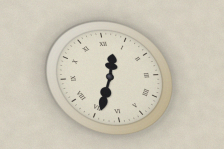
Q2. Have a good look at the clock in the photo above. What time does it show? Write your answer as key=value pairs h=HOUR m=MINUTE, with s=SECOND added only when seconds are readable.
h=12 m=34
